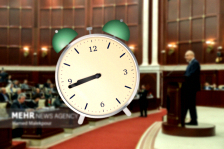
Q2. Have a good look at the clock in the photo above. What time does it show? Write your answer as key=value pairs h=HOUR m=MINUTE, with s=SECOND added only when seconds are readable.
h=8 m=43
